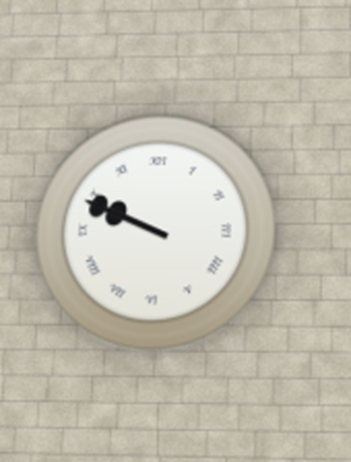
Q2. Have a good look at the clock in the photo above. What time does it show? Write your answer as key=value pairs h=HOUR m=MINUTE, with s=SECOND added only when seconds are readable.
h=9 m=49
